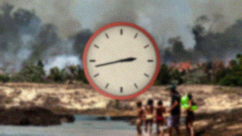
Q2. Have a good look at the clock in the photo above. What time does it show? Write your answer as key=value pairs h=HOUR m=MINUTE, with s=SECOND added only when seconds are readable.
h=2 m=43
